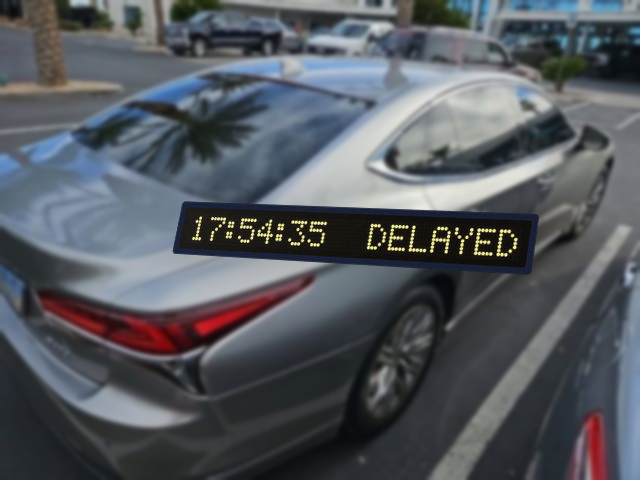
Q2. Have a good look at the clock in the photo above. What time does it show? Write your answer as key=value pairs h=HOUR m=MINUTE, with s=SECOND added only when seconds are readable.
h=17 m=54 s=35
